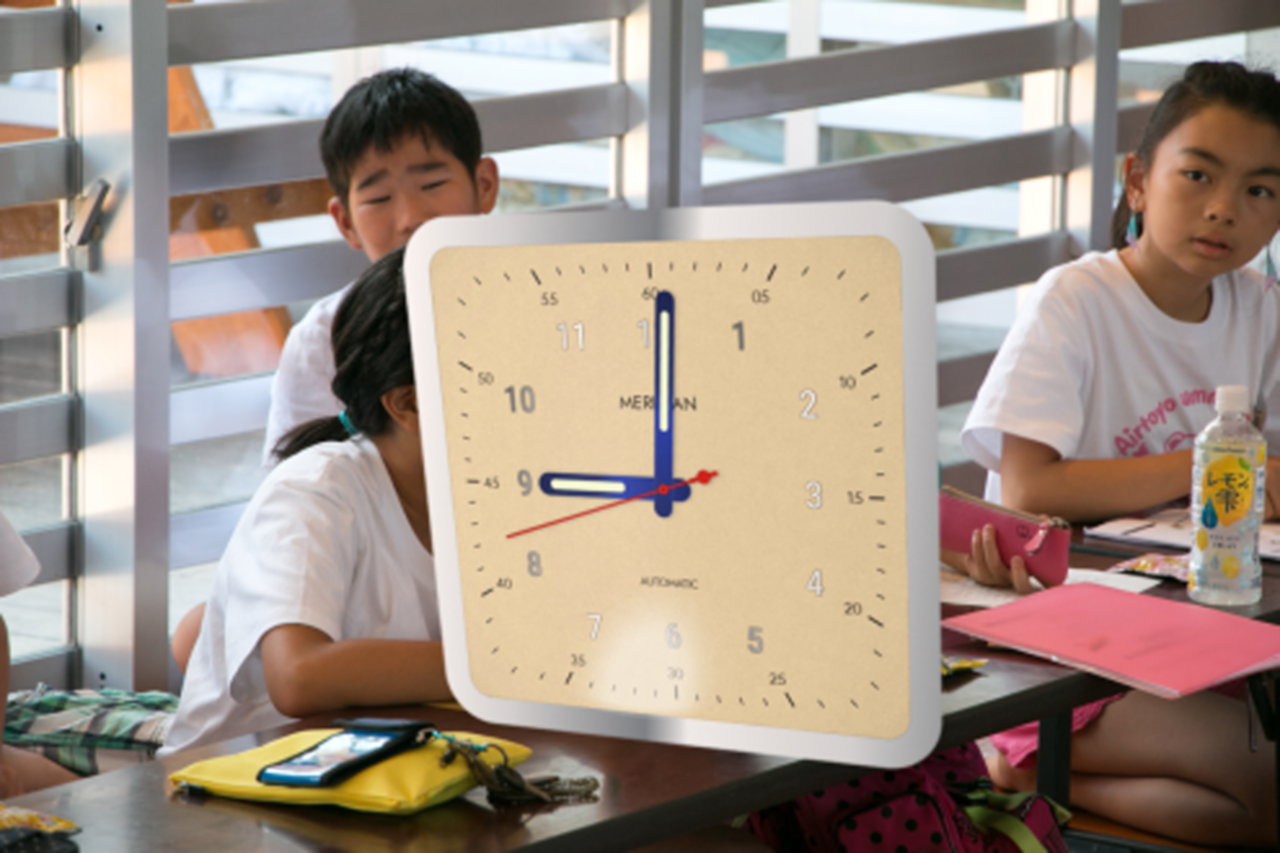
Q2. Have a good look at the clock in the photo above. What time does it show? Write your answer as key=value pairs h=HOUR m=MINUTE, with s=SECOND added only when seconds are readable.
h=9 m=0 s=42
